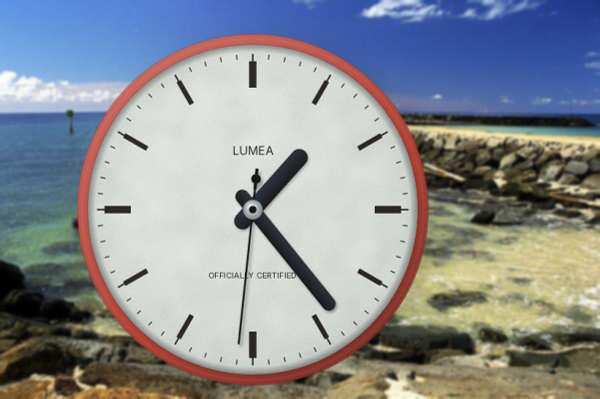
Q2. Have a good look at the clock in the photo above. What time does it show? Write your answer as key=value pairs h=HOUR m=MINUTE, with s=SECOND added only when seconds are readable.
h=1 m=23 s=31
